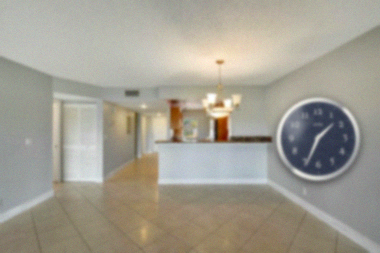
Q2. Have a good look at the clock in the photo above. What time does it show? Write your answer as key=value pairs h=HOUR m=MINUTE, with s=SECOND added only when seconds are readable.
h=1 m=34
